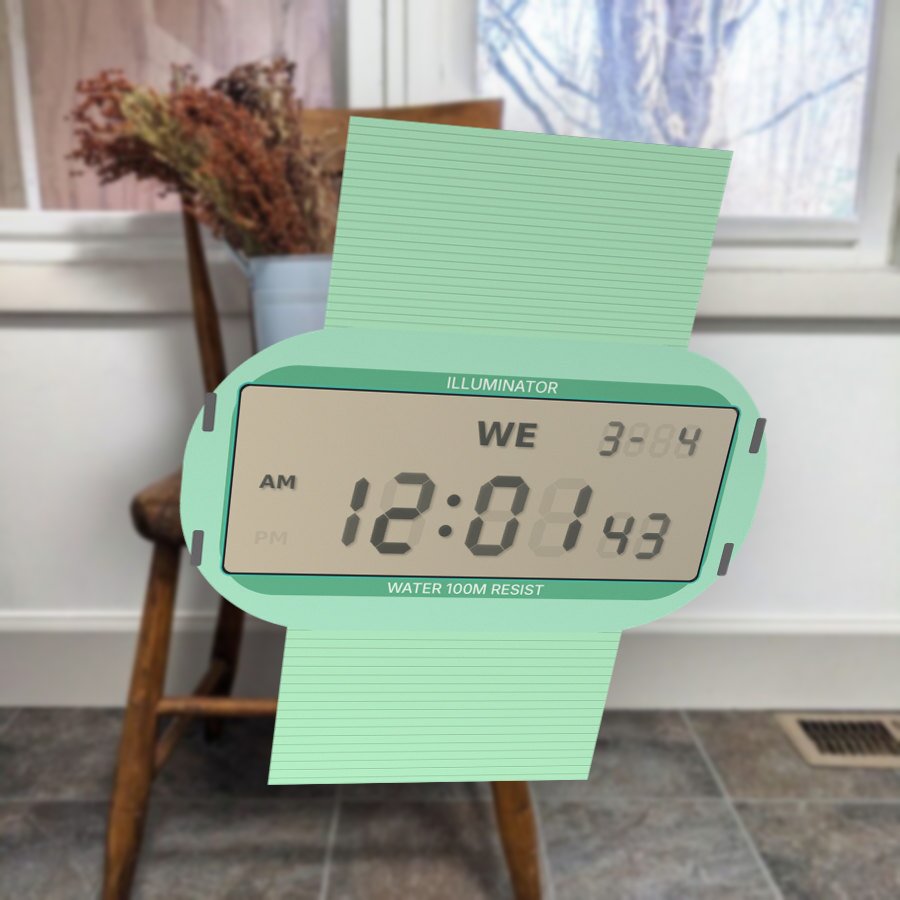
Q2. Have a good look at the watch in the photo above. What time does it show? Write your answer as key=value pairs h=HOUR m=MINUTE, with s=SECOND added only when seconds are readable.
h=12 m=1 s=43
